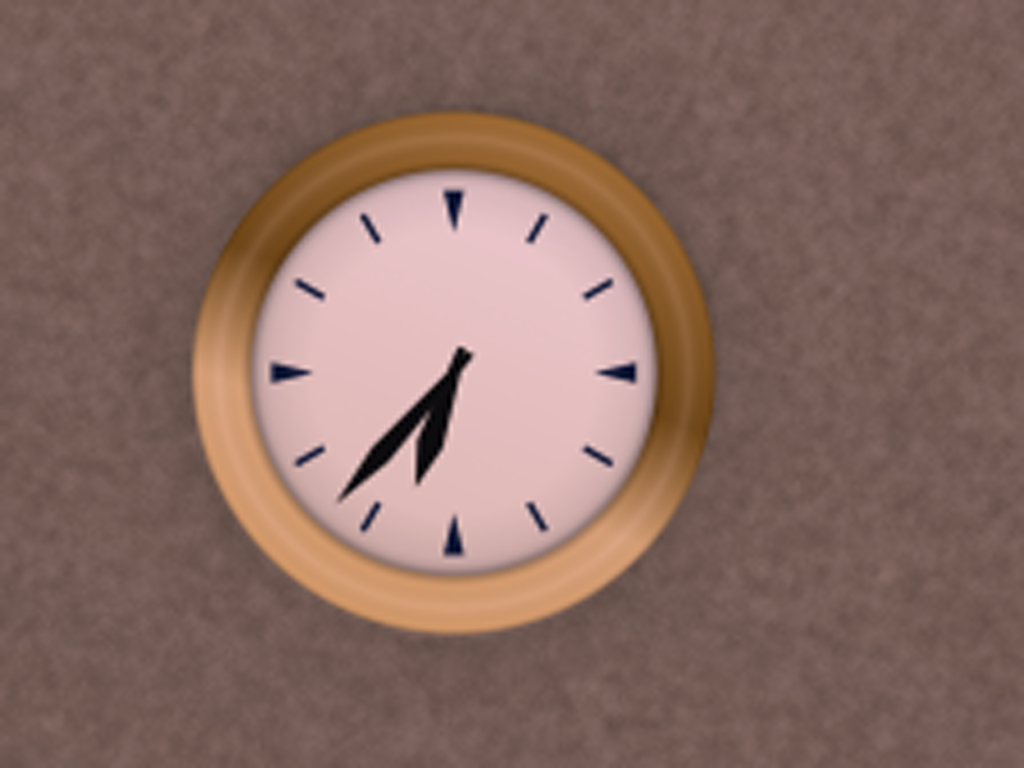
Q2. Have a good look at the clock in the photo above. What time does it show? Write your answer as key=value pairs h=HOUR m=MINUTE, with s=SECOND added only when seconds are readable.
h=6 m=37
